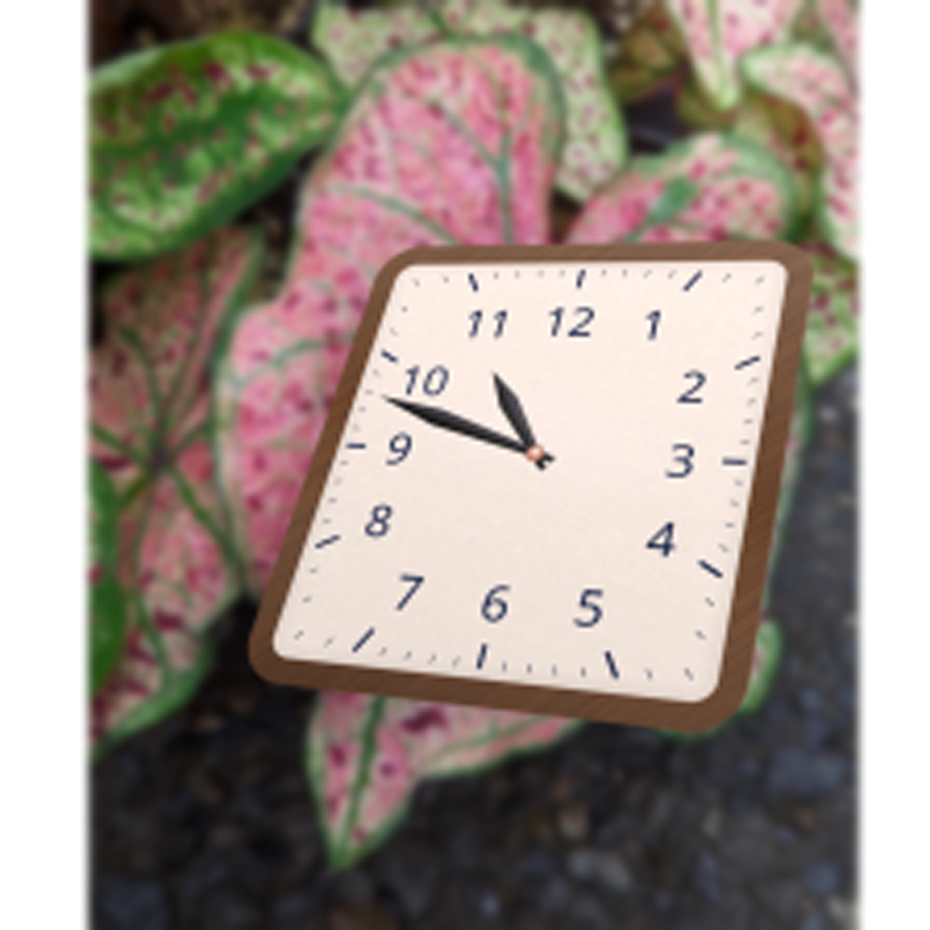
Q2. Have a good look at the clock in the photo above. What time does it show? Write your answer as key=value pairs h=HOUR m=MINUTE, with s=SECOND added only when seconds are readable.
h=10 m=48
